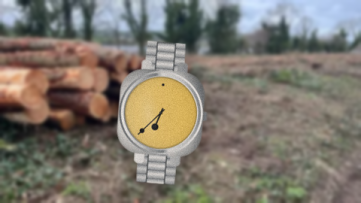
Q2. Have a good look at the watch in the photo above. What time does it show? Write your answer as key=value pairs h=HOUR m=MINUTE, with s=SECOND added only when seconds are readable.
h=6 m=37
